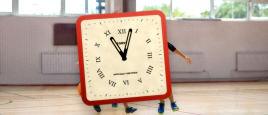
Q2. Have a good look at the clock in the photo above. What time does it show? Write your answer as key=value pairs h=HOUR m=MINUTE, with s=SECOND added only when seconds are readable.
h=11 m=3
